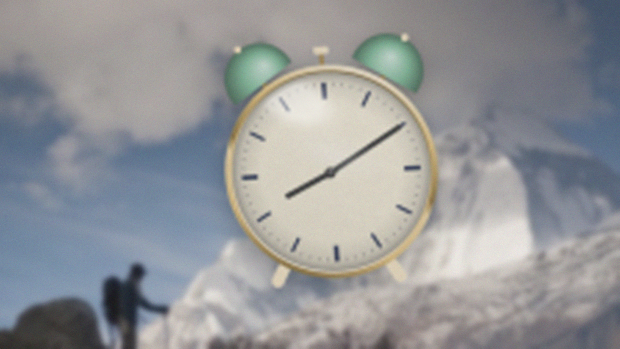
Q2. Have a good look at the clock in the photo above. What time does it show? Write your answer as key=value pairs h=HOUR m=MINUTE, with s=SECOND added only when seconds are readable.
h=8 m=10
